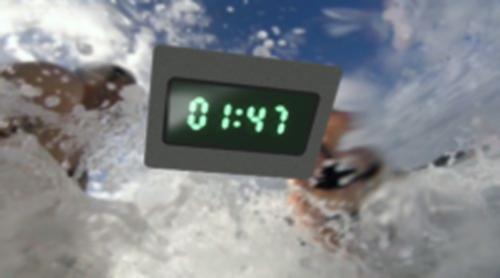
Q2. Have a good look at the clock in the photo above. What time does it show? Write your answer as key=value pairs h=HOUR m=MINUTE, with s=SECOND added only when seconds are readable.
h=1 m=47
